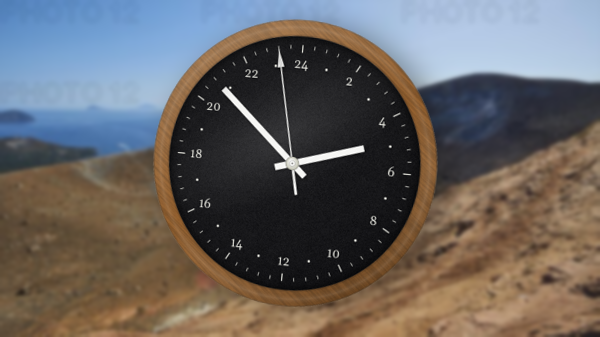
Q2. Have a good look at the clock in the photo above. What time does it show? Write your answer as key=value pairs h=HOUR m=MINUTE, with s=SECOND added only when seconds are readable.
h=4 m=51 s=58
